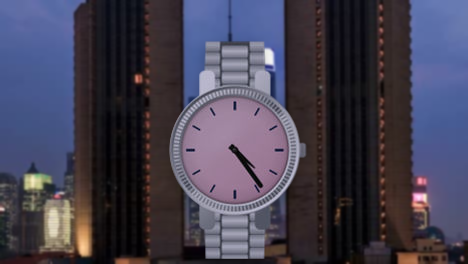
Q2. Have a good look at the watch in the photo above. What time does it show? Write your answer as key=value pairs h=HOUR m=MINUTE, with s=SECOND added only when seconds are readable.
h=4 m=24
